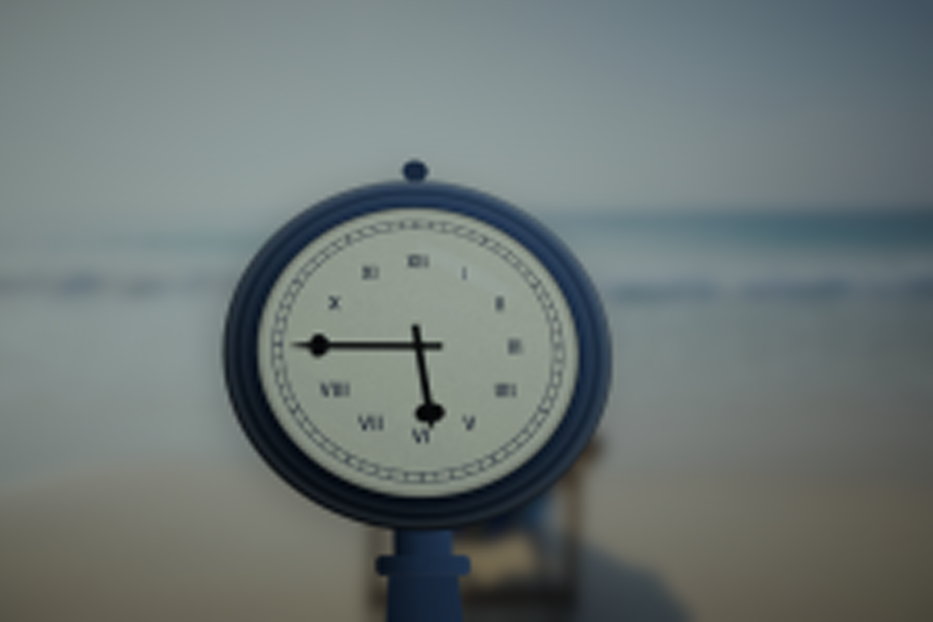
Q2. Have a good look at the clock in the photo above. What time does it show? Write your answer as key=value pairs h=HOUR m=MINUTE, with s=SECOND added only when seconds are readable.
h=5 m=45
